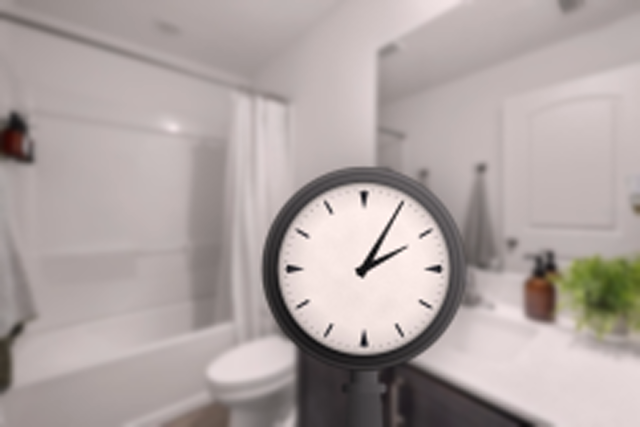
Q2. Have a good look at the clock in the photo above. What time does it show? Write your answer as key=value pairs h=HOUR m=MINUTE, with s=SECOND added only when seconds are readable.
h=2 m=5
